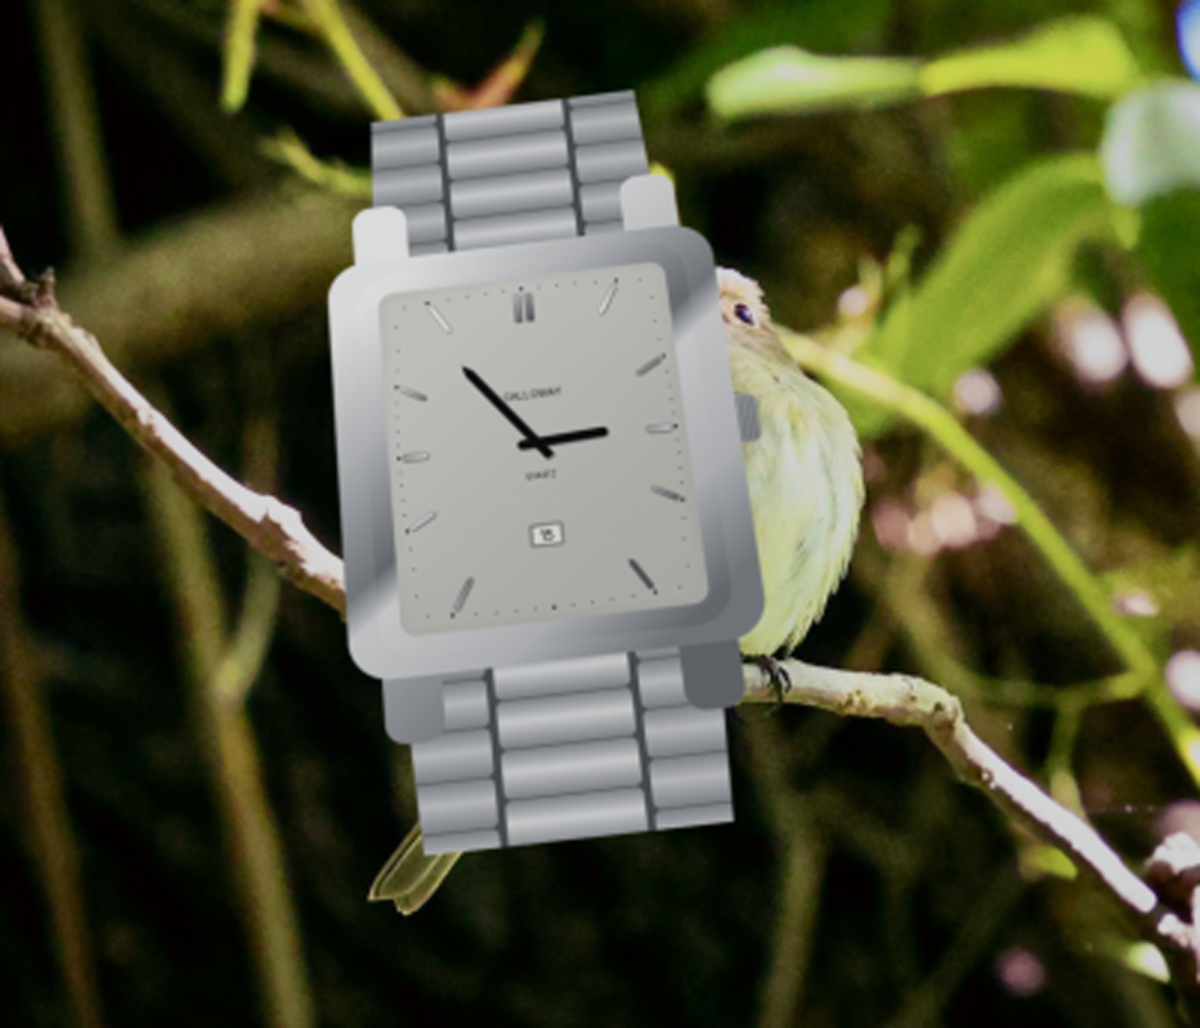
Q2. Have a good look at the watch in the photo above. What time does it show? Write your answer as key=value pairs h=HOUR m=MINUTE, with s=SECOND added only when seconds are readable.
h=2 m=54
